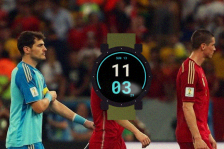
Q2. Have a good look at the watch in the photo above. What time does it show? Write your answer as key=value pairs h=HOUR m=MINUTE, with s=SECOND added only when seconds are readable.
h=11 m=3
